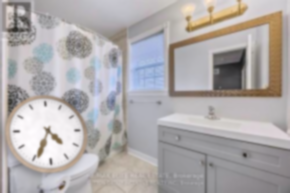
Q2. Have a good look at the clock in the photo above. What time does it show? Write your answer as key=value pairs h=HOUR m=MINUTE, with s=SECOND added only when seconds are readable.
h=4 m=34
